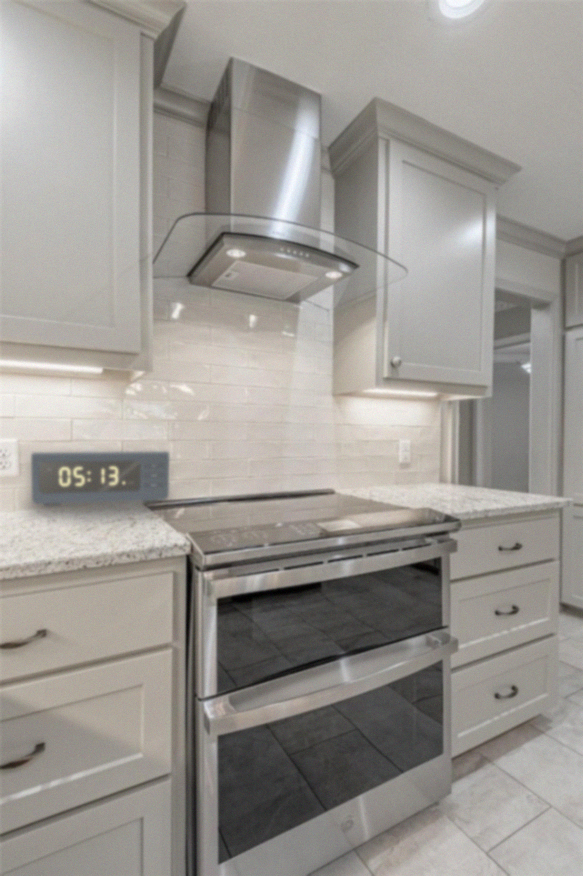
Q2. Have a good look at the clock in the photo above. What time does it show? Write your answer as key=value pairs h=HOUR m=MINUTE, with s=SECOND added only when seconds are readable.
h=5 m=13
